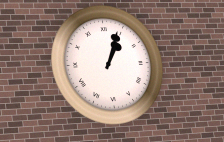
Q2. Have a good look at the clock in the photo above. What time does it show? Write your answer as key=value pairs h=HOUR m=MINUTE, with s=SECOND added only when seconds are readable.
h=1 m=4
